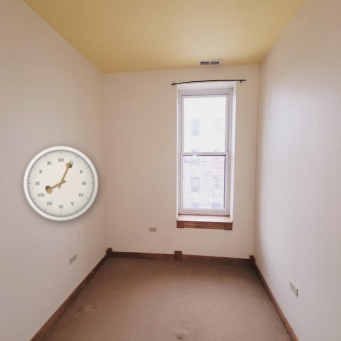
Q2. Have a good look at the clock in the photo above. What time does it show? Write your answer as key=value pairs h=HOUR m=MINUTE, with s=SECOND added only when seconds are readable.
h=8 m=4
